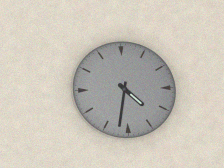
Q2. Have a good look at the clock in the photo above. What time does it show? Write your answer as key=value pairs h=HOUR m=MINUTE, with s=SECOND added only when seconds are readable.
h=4 m=32
